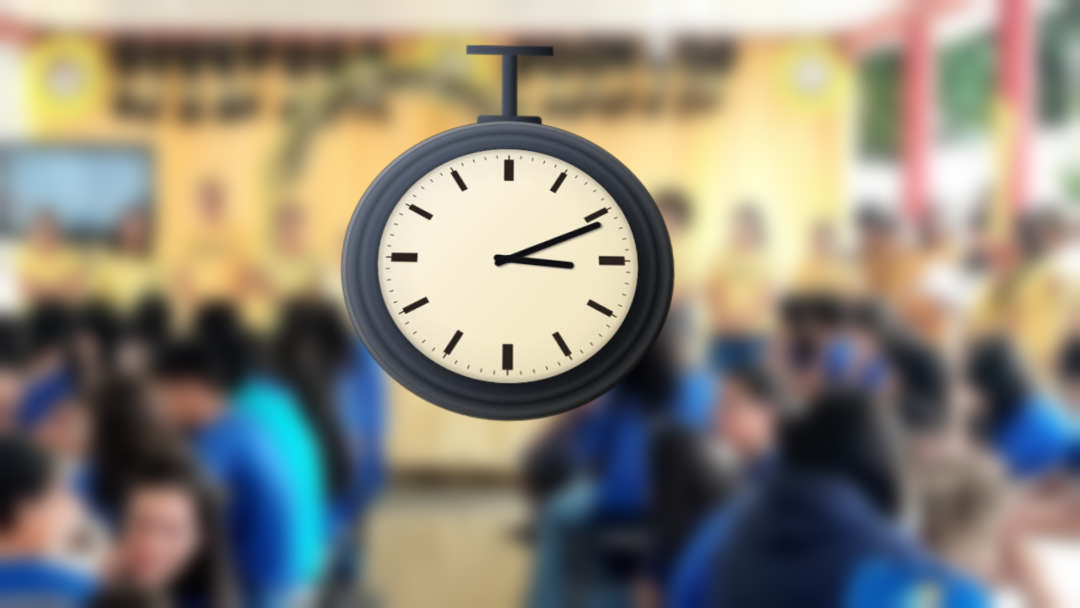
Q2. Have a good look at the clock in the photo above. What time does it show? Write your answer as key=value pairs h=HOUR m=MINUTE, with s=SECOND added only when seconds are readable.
h=3 m=11
